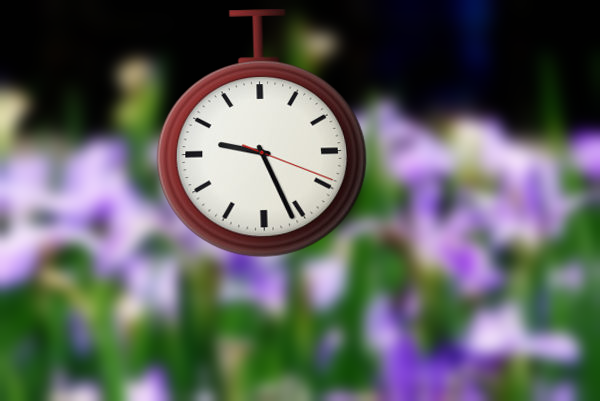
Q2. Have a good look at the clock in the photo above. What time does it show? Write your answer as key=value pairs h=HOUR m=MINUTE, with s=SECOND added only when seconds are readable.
h=9 m=26 s=19
